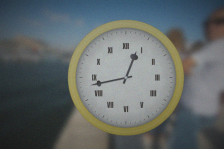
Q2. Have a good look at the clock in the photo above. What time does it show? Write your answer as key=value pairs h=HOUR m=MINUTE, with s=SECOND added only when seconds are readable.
h=12 m=43
